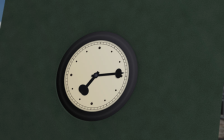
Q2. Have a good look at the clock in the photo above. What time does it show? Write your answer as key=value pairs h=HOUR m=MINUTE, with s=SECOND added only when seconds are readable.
h=7 m=14
